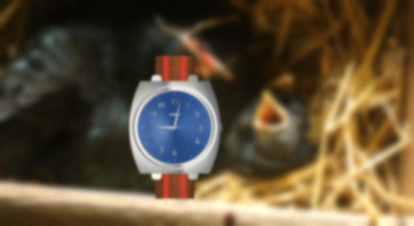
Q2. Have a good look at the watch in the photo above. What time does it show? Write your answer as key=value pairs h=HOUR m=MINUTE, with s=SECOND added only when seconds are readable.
h=9 m=2
